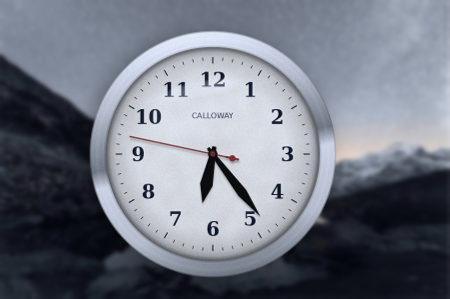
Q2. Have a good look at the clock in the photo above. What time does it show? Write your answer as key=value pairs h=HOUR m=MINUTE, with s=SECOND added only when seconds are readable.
h=6 m=23 s=47
